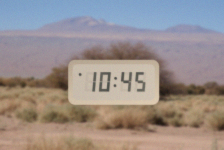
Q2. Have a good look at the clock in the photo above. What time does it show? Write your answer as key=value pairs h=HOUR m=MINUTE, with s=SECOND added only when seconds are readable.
h=10 m=45
